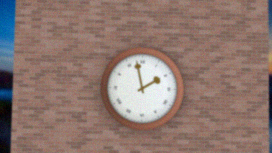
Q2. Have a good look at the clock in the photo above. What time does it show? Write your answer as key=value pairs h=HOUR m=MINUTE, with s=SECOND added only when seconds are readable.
h=1 m=58
